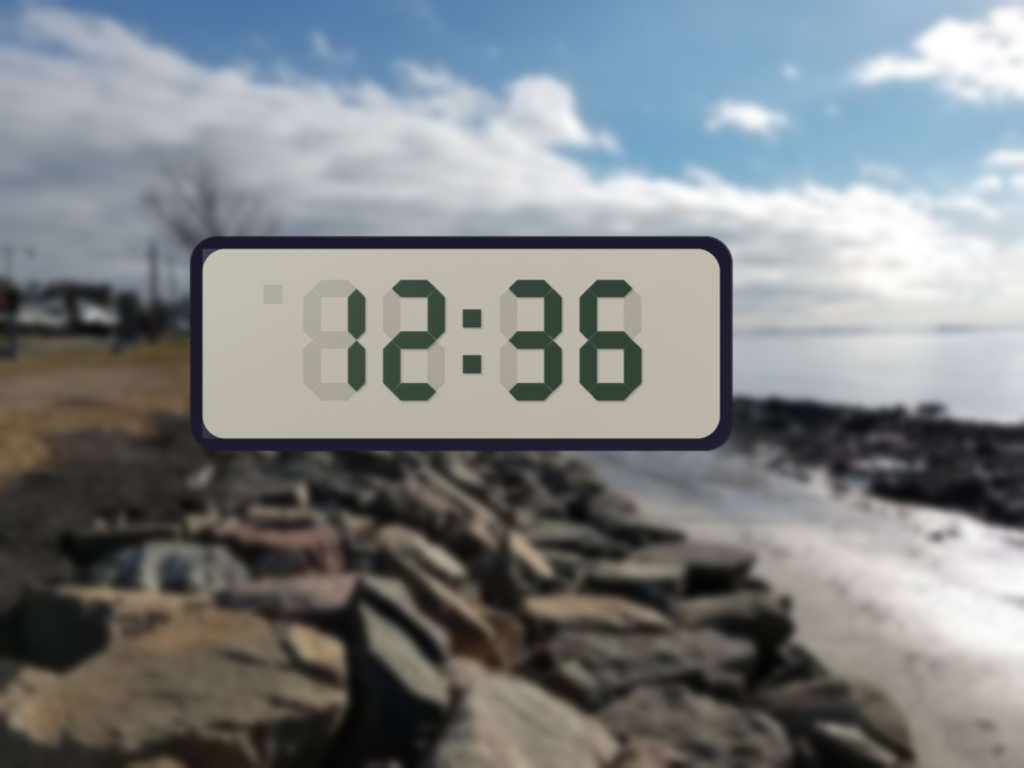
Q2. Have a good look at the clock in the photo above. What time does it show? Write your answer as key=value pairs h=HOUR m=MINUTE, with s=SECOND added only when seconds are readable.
h=12 m=36
